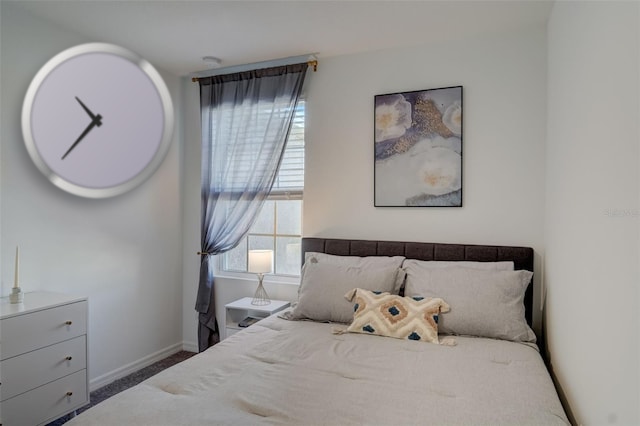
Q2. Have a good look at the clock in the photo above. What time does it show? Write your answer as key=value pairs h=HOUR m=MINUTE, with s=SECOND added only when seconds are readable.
h=10 m=37
